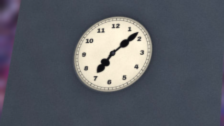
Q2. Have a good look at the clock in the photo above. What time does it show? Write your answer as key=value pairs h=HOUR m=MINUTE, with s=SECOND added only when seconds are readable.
h=7 m=8
